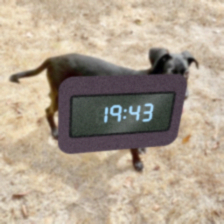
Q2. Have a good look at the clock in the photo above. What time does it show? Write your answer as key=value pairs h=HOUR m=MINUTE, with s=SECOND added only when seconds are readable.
h=19 m=43
